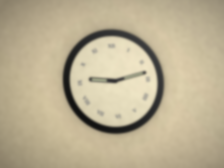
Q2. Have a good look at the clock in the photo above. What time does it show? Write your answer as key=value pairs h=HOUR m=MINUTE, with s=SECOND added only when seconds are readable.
h=9 m=13
